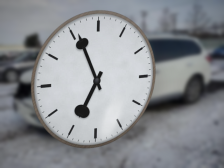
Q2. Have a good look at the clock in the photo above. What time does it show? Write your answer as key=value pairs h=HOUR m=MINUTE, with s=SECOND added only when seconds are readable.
h=6 m=56
